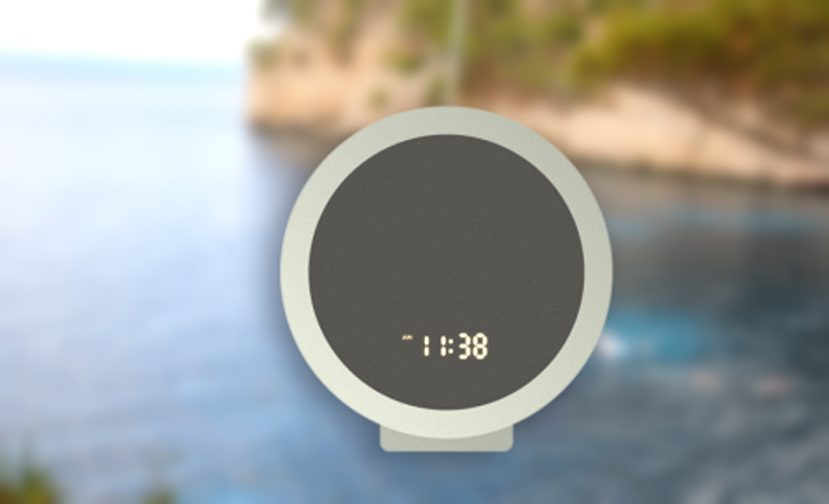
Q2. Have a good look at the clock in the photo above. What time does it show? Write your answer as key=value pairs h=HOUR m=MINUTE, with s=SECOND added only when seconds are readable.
h=11 m=38
